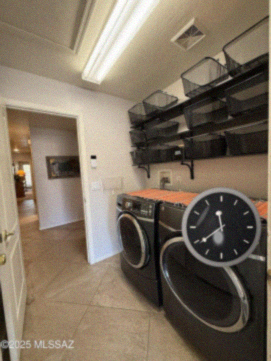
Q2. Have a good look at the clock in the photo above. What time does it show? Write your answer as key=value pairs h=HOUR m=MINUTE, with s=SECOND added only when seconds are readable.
h=11 m=39
